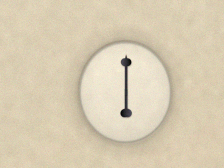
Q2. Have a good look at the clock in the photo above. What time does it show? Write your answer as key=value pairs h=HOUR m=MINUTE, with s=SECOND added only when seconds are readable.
h=6 m=0
